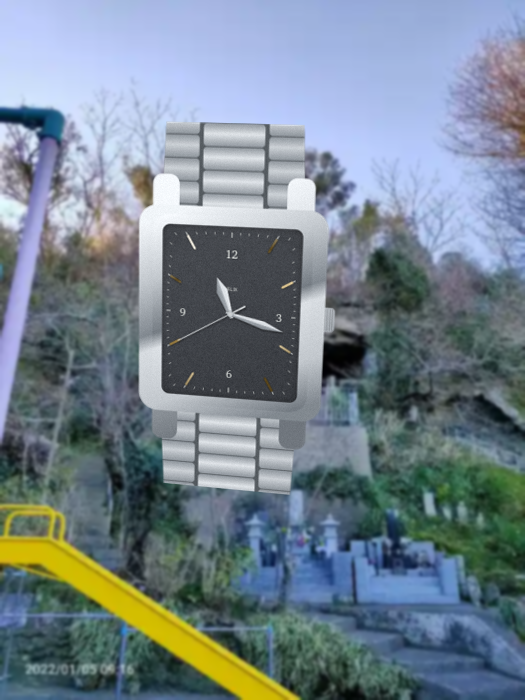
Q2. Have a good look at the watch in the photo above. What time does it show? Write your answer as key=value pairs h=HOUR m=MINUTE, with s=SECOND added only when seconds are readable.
h=11 m=17 s=40
